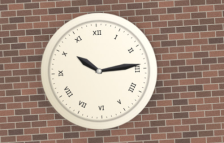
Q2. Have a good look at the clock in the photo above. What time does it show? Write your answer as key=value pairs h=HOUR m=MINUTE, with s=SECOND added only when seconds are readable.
h=10 m=14
